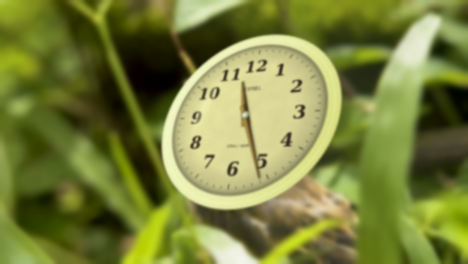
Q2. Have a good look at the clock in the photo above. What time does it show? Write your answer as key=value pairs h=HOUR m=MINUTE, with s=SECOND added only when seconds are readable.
h=11 m=26
